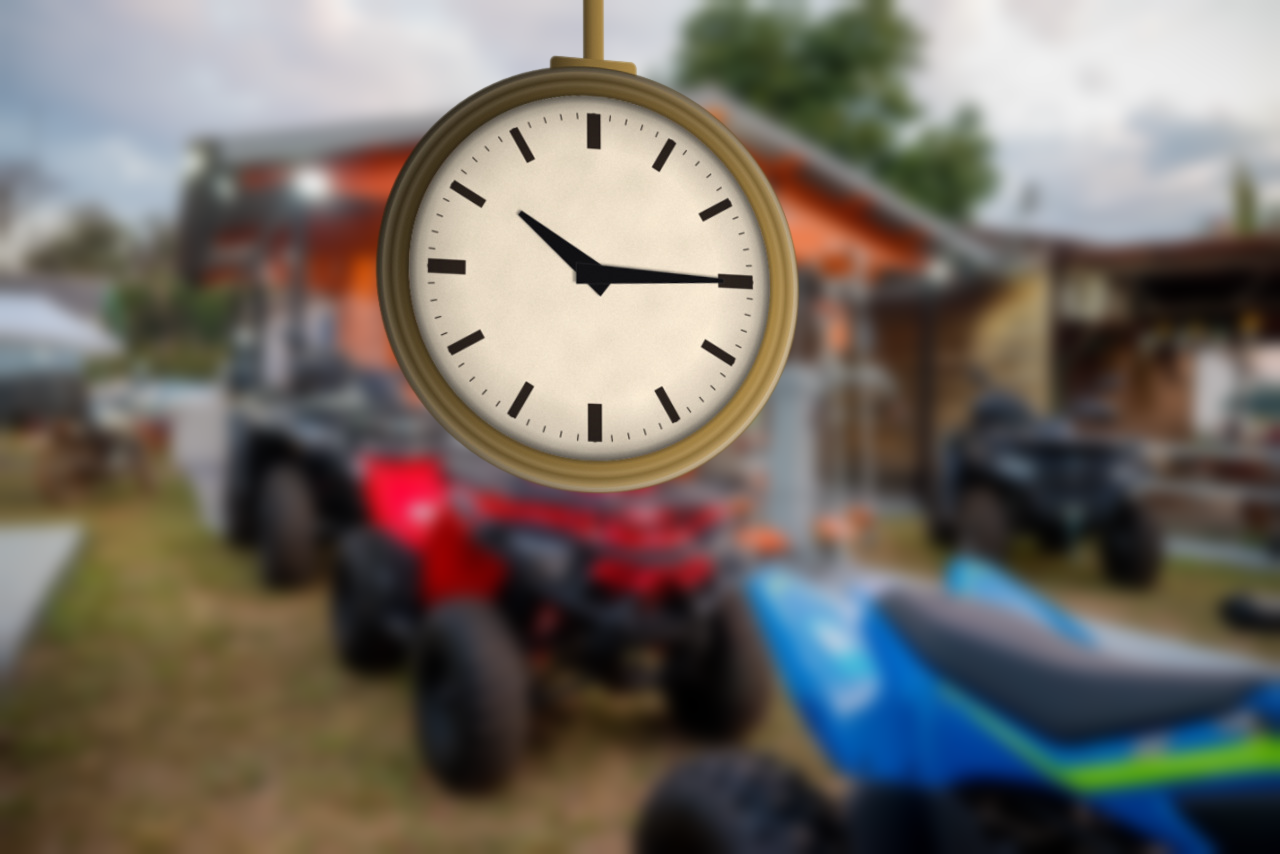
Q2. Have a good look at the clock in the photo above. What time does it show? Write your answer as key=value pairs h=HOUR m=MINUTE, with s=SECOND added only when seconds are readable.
h=10 m=15
